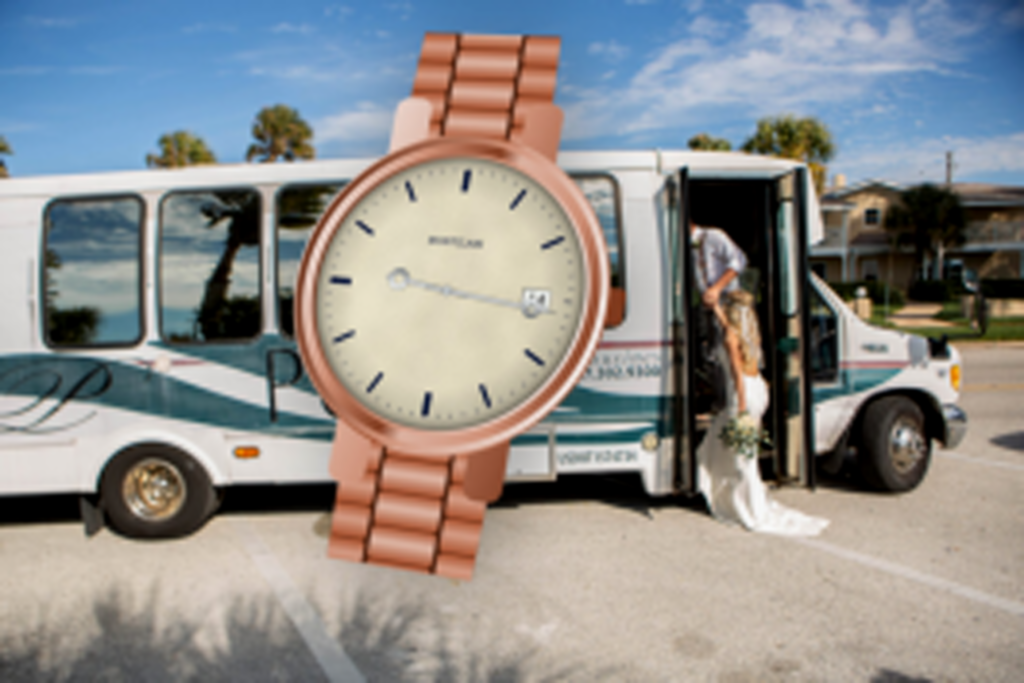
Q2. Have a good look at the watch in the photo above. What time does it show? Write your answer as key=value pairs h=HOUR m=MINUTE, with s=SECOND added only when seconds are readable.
h=9 m=16
